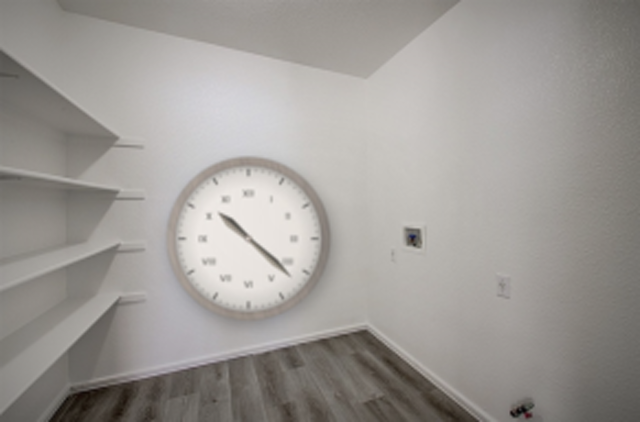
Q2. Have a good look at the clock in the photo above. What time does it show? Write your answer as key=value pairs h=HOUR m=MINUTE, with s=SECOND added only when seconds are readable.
h=10 m=22
